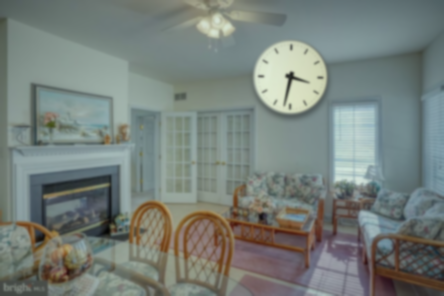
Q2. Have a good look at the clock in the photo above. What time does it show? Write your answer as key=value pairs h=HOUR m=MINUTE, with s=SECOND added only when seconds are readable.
h=3 m=32
